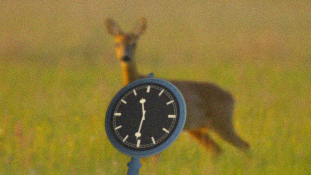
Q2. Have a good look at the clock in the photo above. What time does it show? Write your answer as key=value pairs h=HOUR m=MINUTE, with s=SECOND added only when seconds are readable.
h=11 m=31
